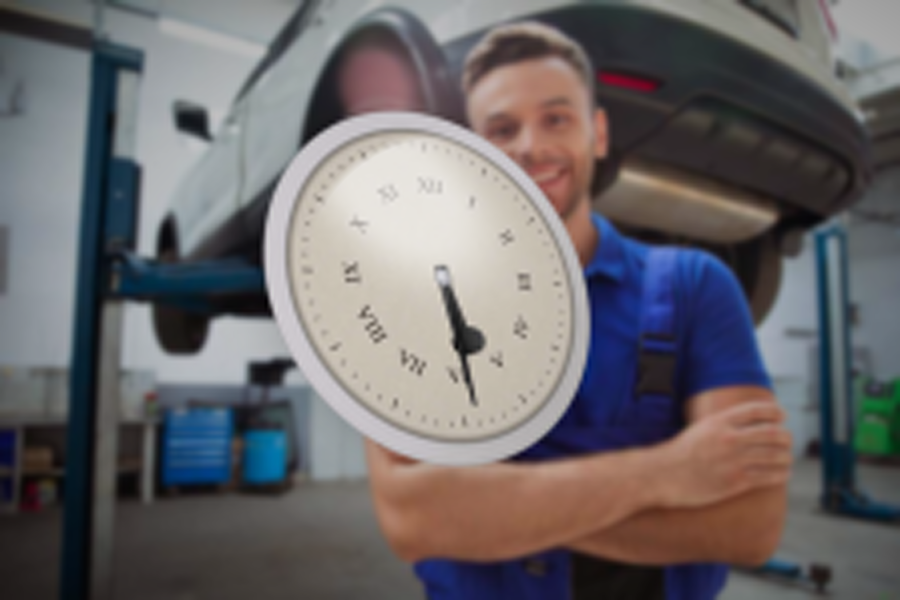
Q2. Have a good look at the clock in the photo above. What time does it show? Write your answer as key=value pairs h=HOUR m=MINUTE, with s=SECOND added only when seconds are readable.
h=5 m=29
